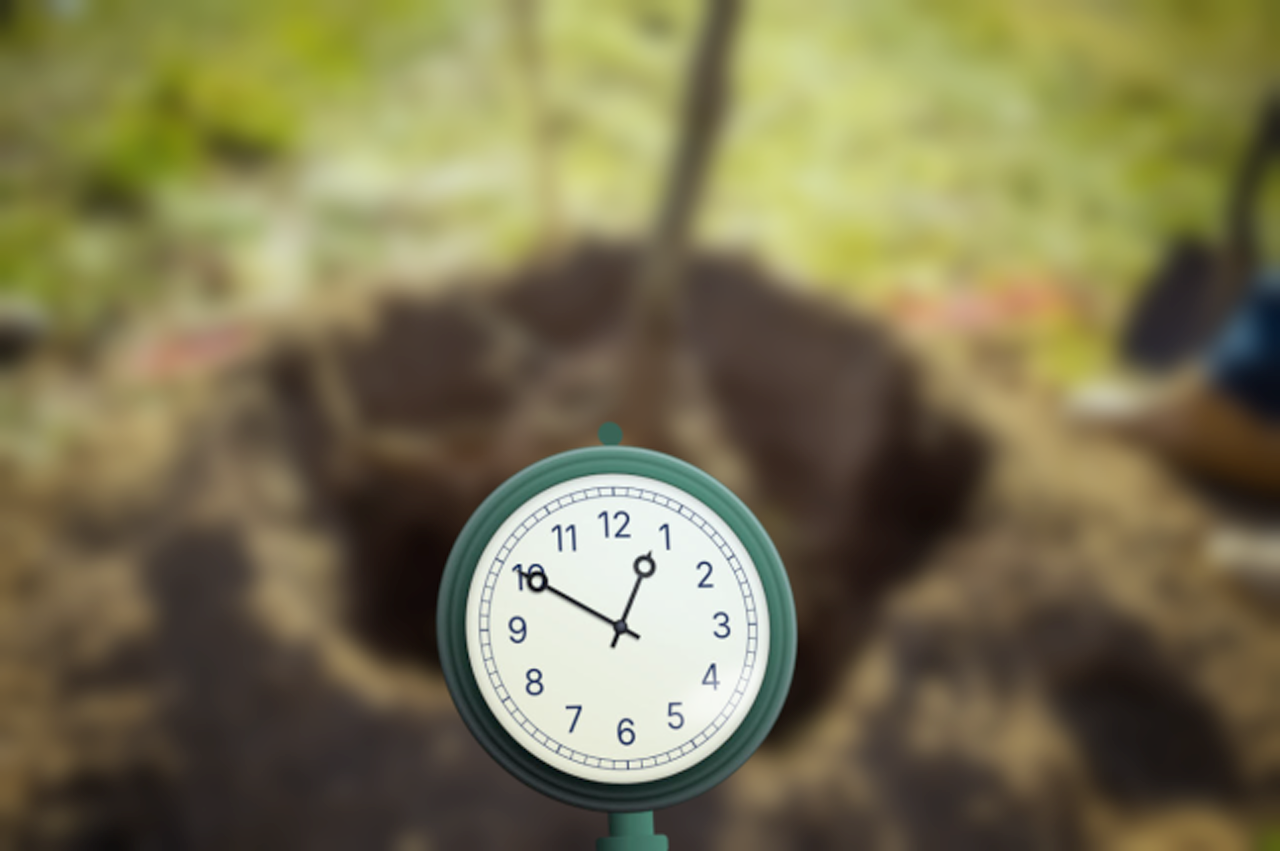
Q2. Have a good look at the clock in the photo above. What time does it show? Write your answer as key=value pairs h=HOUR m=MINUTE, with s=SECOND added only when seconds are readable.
h=12 m=50
